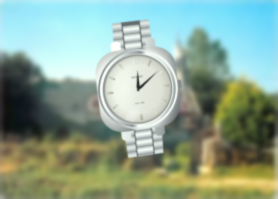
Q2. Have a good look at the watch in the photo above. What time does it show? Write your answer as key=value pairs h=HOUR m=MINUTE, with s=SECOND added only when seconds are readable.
h=12 m=9
